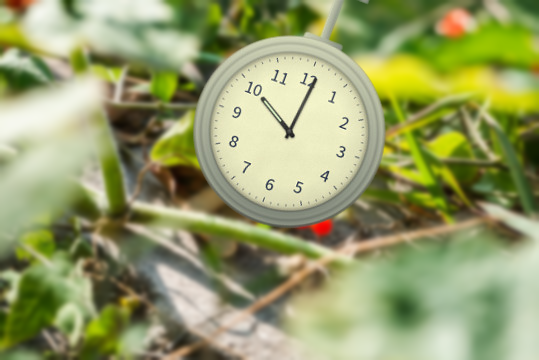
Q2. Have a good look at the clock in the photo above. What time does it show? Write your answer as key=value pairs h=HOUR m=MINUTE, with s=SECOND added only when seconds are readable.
h=10 m=1
